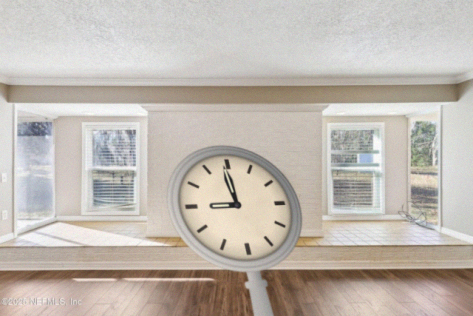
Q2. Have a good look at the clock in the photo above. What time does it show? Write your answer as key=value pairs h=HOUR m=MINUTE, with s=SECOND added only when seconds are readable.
h=8 m=59
